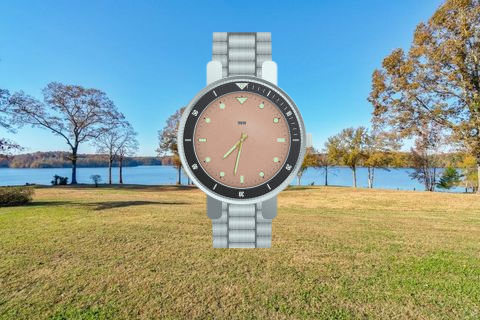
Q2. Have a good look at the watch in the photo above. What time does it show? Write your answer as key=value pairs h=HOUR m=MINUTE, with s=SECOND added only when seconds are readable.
h=7 m=32
